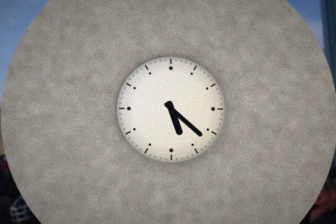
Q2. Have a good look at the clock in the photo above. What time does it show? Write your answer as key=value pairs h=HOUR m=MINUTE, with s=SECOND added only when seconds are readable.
h=5 m=22
